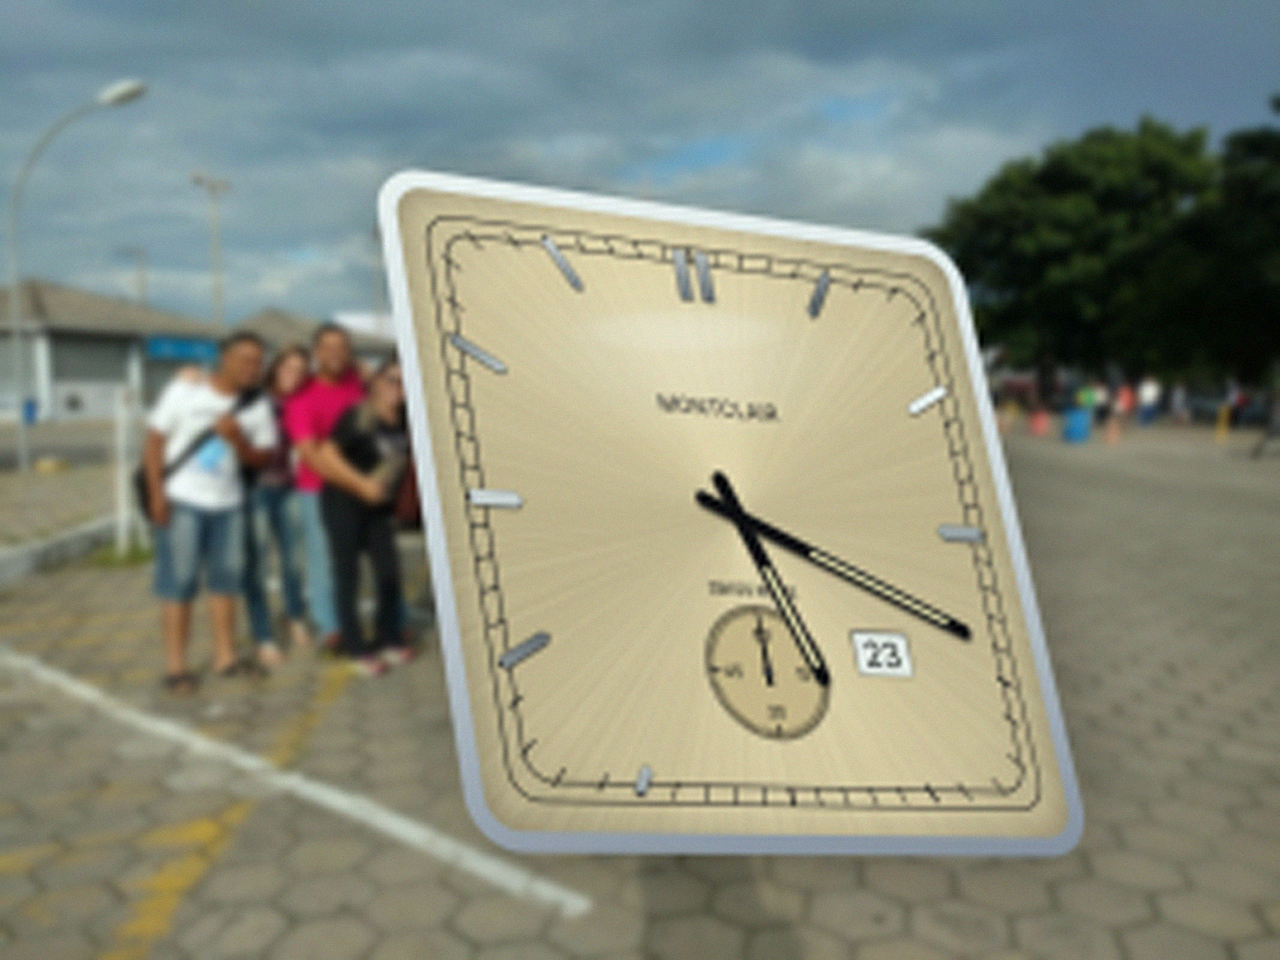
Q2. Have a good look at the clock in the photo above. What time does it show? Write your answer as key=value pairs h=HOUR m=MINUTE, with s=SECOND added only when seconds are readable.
h=5 m=19
